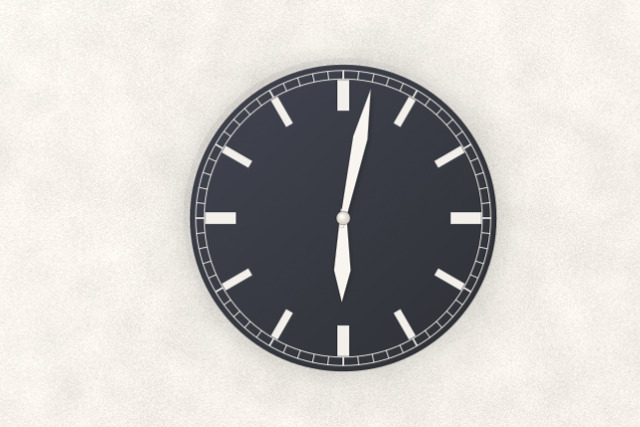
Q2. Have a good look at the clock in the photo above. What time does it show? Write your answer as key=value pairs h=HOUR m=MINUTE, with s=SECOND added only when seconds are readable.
h=6 m=2
